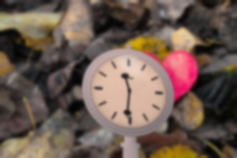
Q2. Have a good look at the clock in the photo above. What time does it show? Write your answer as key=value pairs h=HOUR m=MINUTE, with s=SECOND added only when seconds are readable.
h=11 m=31
